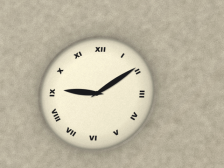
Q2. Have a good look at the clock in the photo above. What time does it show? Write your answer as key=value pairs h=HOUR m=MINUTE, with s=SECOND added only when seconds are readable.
h=9 m=9
